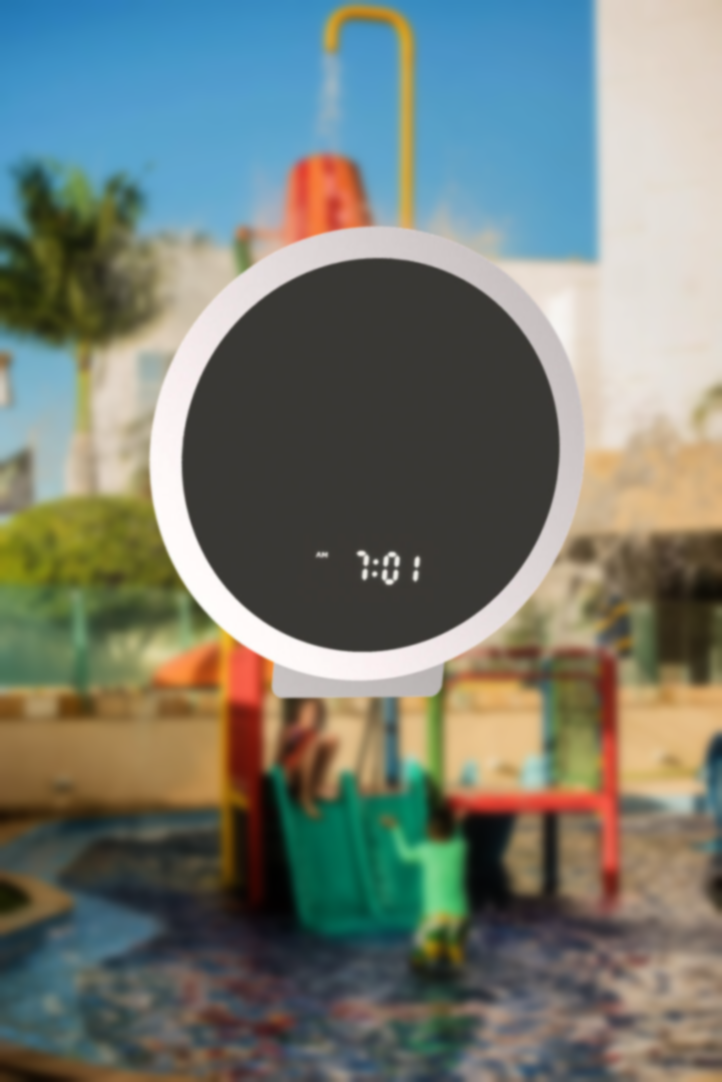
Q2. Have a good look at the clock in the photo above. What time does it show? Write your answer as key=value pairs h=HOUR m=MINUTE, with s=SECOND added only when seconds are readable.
h=7 m=1
